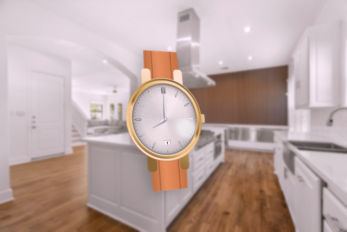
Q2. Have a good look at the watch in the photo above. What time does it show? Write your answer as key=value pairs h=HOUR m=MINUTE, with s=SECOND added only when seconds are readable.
h=8 m=0
